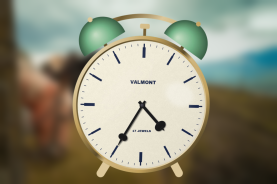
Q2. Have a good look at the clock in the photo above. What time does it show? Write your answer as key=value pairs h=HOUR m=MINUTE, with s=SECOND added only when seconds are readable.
h=4 m=35
